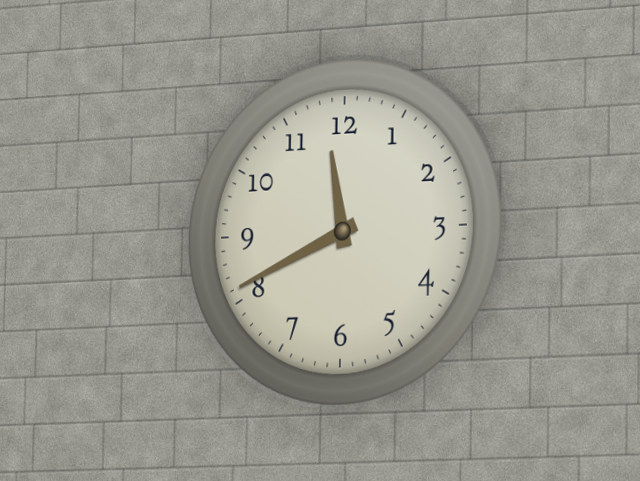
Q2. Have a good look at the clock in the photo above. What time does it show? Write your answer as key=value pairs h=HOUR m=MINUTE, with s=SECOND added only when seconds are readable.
h=11 m=41
